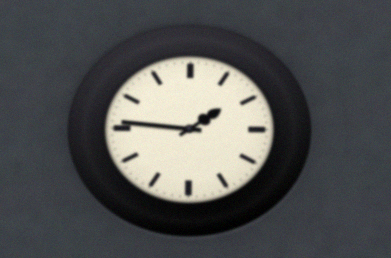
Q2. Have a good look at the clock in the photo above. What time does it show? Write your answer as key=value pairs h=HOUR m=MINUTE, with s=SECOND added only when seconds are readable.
h=1 m=46
